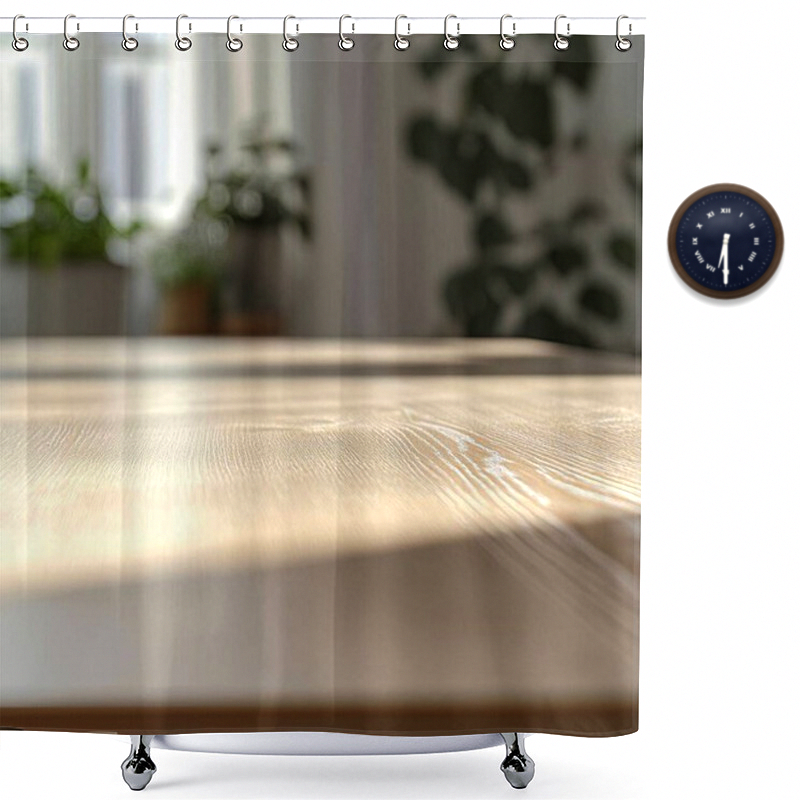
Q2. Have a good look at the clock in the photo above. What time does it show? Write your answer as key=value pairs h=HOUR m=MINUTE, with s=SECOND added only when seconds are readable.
h=6 m=30
